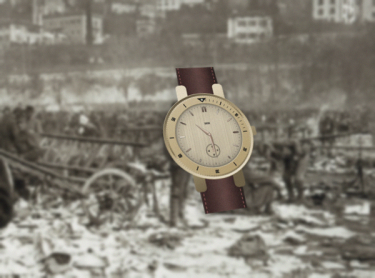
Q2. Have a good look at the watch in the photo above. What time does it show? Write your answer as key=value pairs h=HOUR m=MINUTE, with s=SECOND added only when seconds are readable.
h=10 m=29
